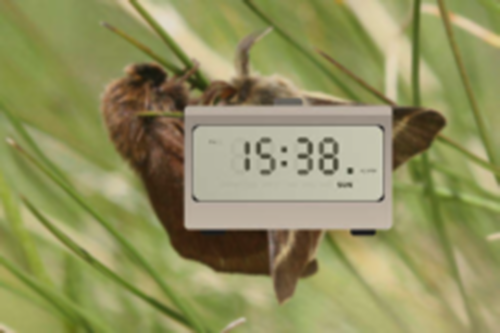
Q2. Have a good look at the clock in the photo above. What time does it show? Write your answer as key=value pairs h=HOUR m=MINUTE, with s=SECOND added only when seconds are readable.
h=15 m=38
